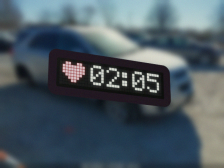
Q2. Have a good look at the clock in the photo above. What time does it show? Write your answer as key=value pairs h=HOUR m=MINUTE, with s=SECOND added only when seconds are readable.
h=2 m=5
